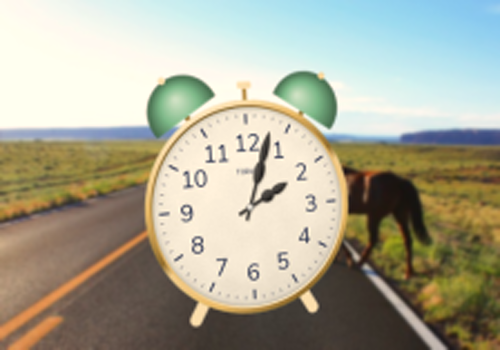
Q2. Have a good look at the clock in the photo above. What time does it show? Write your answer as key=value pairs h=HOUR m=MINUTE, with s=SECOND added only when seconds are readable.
h=2 m=3
